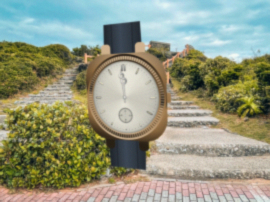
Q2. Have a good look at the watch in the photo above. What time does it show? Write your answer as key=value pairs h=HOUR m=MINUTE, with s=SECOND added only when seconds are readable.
h=11 m=59
